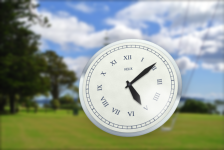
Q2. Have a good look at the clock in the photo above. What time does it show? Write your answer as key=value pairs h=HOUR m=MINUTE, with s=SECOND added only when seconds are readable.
h=5 m=9
